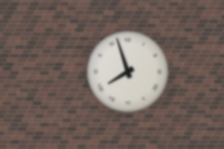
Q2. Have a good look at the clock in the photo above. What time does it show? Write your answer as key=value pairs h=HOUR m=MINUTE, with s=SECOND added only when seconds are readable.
h=7 m=57
